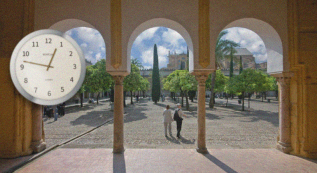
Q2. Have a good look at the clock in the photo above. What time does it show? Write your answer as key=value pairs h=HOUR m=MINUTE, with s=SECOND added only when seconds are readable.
h=12 m=47
